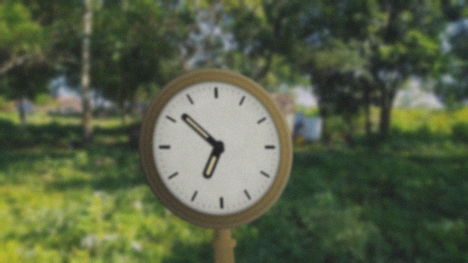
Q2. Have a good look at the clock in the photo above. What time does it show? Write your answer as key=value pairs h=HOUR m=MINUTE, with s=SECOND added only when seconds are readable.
h=6 m=52
